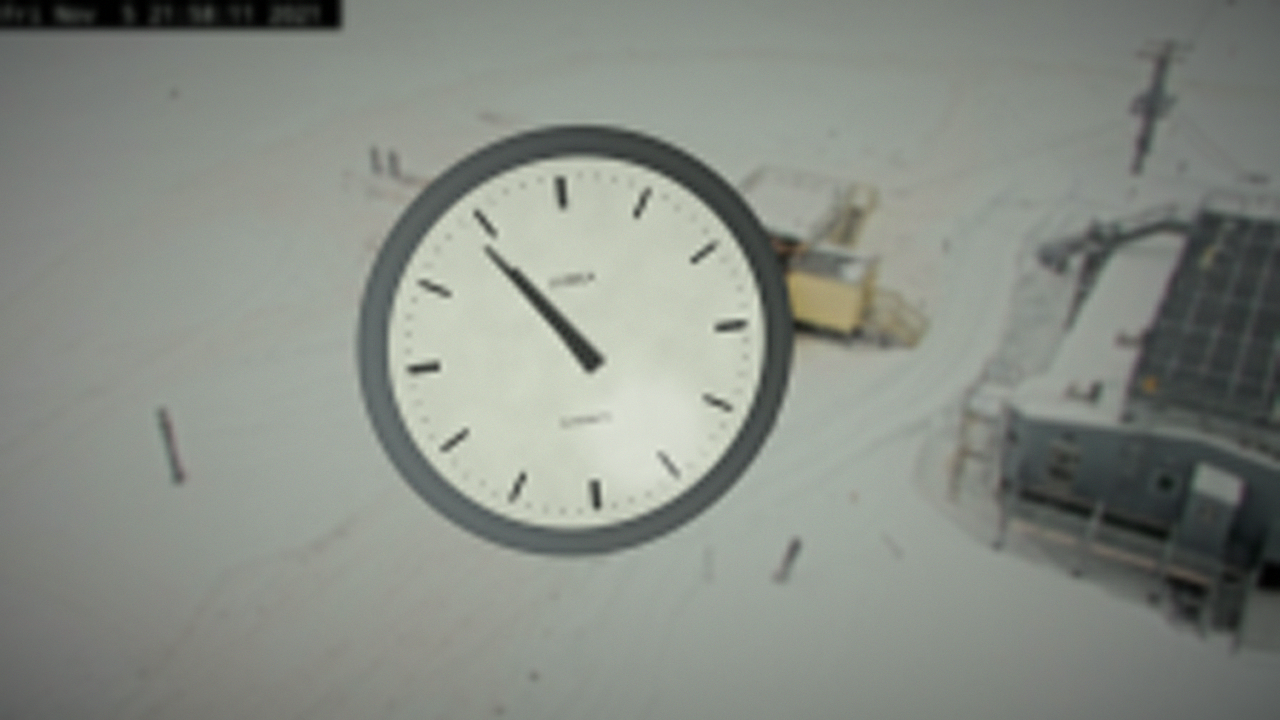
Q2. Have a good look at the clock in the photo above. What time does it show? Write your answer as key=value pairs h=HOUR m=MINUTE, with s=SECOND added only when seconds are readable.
h=10 m=54
